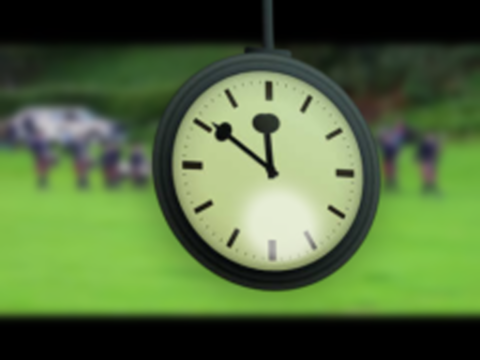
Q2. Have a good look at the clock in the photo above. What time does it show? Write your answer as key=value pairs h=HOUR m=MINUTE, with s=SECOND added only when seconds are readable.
h=11 m=51
